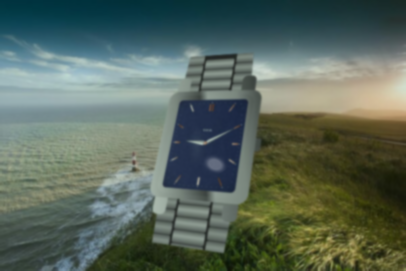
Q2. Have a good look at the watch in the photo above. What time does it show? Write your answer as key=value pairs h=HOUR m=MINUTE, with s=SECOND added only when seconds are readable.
h=9 m=10
